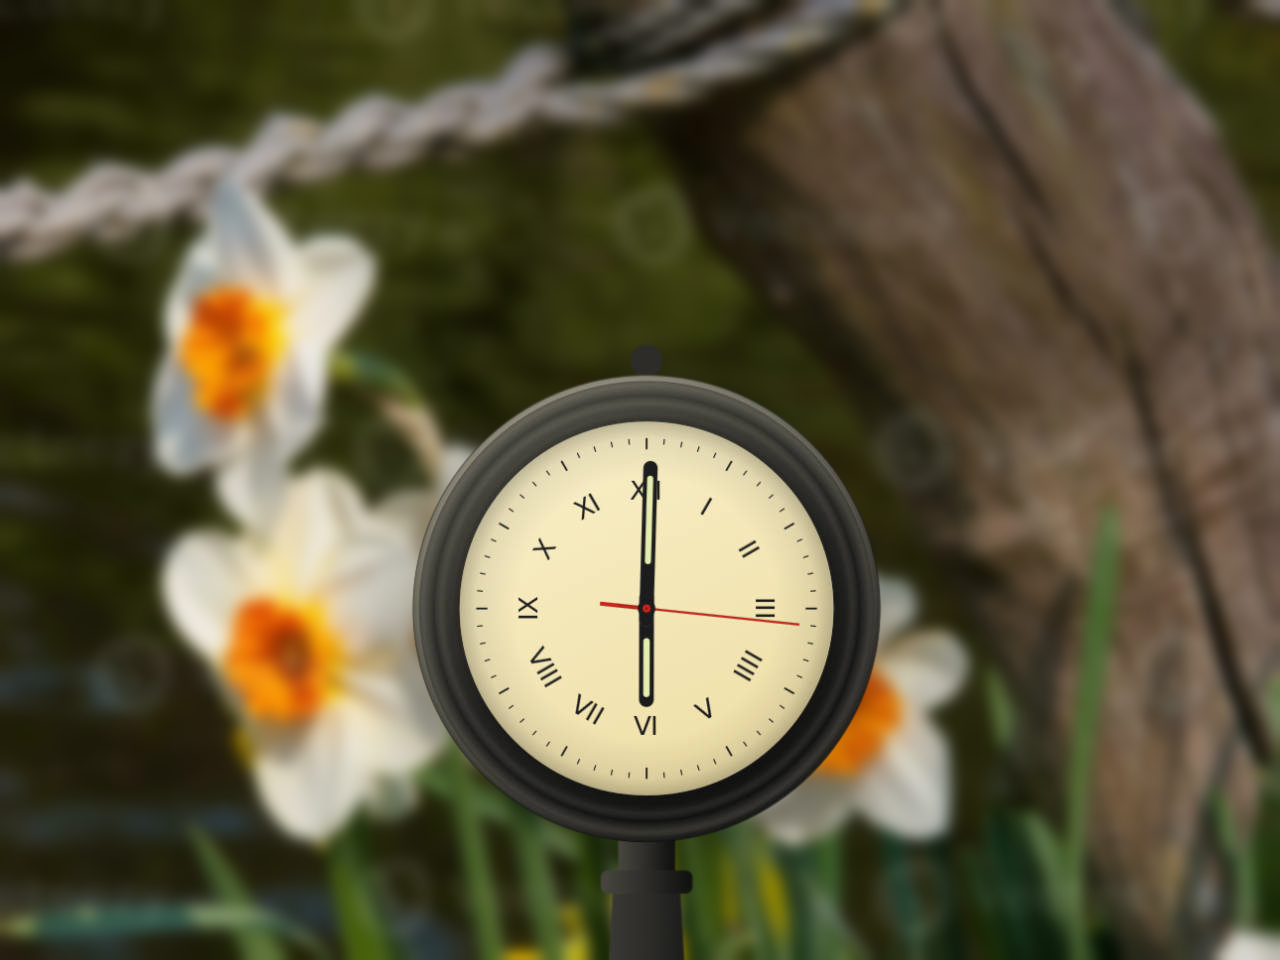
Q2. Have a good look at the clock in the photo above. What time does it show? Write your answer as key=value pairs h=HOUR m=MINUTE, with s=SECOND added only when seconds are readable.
h=6 m=0 s=16
